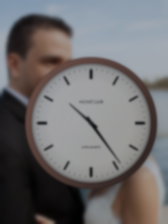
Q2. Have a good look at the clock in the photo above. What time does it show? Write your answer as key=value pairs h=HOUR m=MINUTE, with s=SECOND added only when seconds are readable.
h=10 m=24
